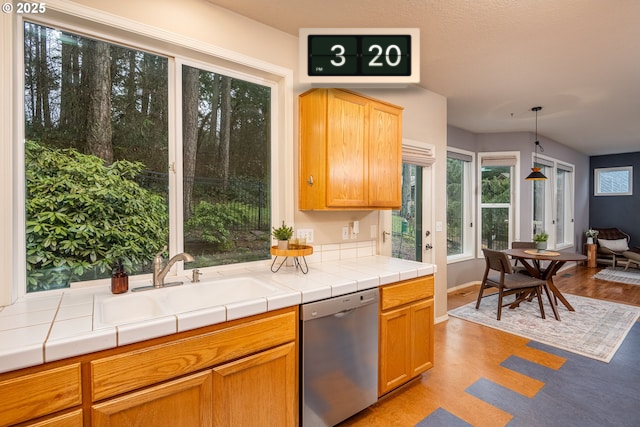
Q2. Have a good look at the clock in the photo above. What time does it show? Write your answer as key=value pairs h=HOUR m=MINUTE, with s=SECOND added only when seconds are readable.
h=3 m=20
